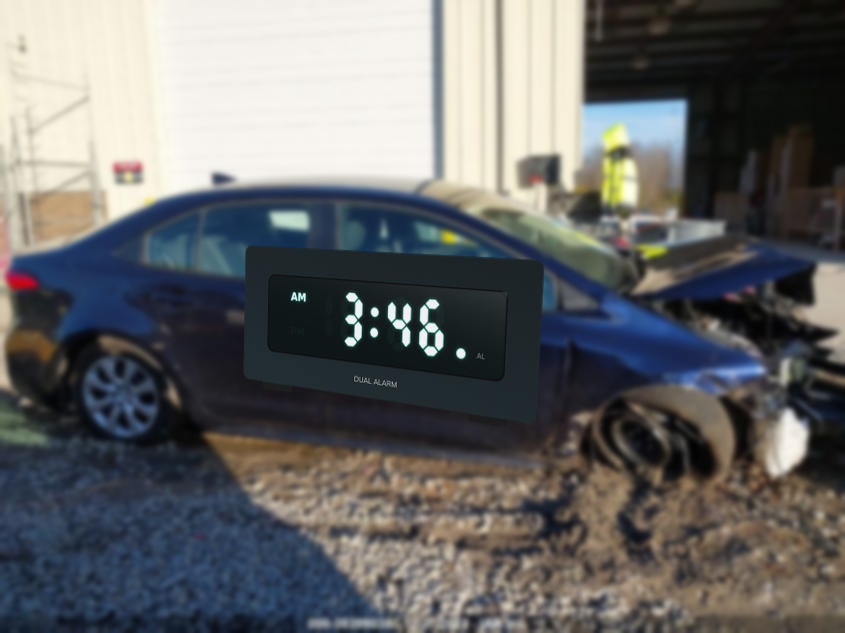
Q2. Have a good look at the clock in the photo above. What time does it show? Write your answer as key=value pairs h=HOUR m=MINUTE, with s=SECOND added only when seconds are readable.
h=3 m=46
